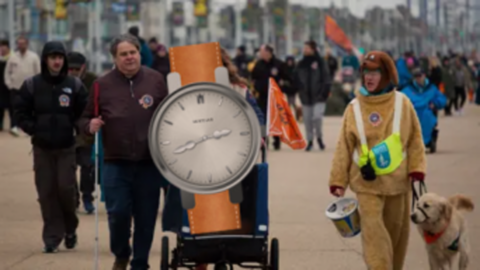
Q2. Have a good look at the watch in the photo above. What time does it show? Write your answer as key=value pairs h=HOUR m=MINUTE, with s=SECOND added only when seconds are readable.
h=2 m=42
